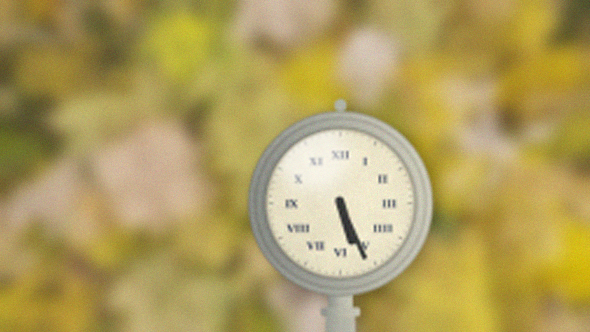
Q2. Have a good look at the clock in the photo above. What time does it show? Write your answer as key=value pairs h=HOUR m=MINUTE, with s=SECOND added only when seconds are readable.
h=5 m=26
